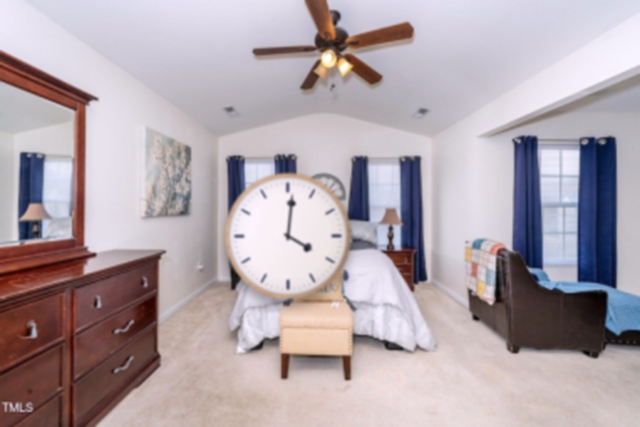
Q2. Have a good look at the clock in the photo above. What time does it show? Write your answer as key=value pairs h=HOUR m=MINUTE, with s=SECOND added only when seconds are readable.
h=4 m=1
